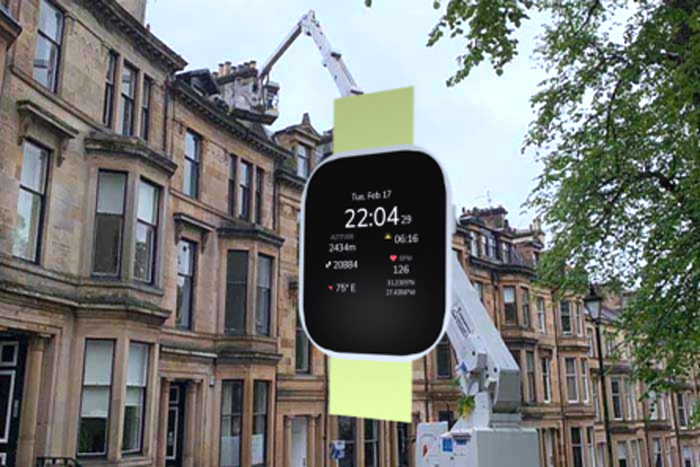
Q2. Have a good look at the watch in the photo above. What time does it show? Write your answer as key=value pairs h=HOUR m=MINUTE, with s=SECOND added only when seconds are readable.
h=22 m=4
